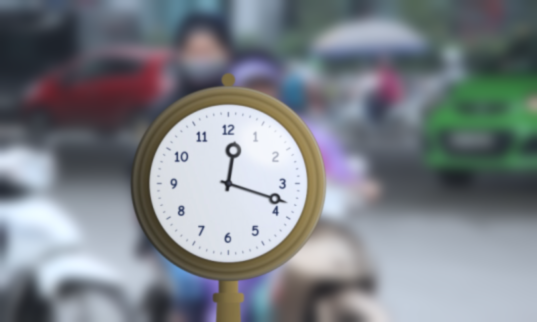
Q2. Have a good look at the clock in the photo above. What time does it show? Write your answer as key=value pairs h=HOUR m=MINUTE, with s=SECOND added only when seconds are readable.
h=12 m=18
